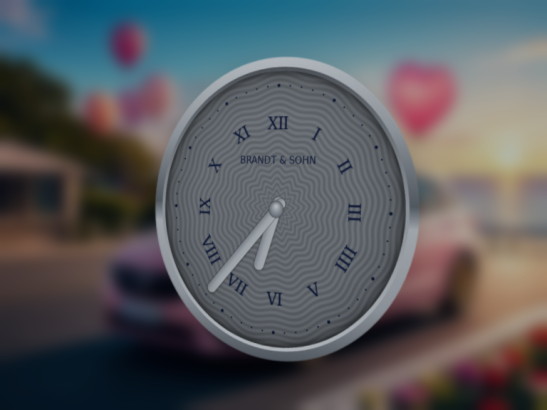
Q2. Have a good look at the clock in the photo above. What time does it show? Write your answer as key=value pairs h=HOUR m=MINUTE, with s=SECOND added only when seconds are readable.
h=6 m=37
